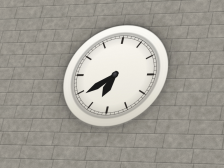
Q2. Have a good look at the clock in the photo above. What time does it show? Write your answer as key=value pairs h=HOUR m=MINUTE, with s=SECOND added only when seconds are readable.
h=6 m=39
